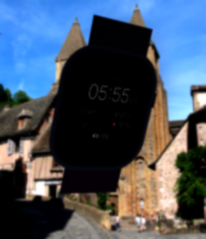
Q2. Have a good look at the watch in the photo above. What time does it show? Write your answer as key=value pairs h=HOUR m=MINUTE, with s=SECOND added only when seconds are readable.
h=5 m=55
